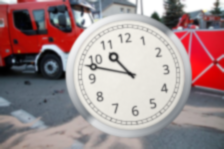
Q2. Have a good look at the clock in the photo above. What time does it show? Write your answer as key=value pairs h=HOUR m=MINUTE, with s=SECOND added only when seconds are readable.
h=10 m=48
